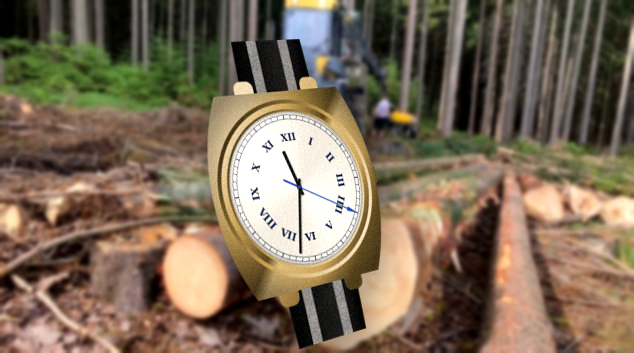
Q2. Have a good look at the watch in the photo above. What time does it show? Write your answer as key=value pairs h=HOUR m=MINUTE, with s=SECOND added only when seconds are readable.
h=11 m=32 s=20
